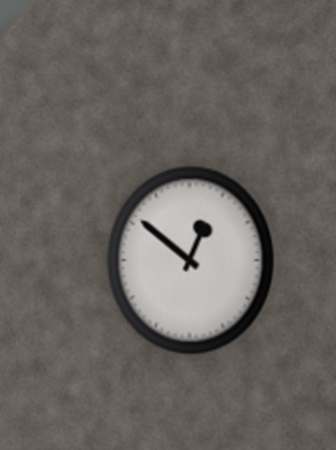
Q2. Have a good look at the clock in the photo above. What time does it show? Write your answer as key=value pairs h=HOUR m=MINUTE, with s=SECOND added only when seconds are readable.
h=12 m=51
